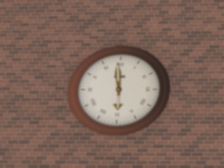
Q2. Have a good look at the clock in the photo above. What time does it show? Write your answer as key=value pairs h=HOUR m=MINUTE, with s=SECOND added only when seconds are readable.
h=5 m=59
